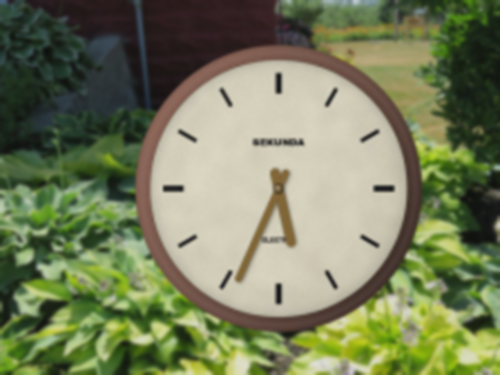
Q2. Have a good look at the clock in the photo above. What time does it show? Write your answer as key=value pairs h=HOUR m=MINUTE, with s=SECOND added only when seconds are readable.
h=5 m=34
